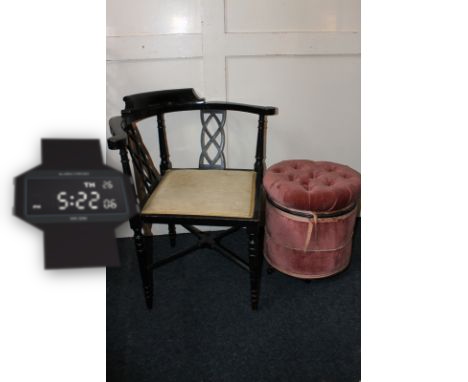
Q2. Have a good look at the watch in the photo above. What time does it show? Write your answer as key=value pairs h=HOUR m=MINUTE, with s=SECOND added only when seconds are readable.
h=5 m=22
